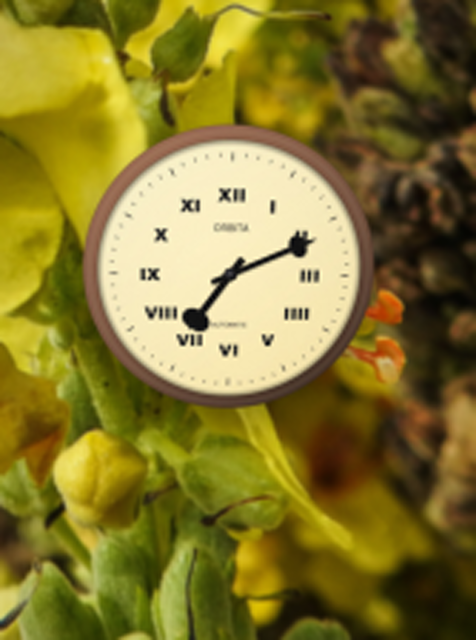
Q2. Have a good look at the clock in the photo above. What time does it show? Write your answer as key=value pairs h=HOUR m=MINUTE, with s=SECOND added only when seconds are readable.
h=7 m=11
